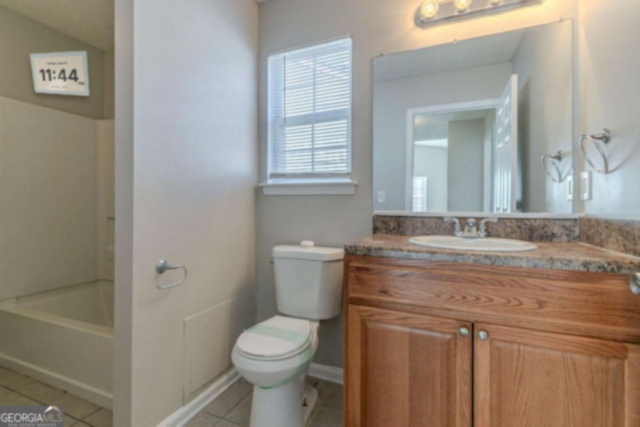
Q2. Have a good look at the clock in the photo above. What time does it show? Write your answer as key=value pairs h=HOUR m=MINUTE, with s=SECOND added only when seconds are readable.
h=11 m=44
